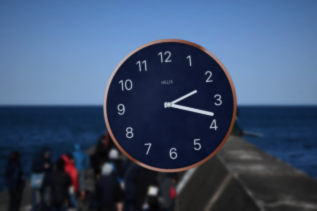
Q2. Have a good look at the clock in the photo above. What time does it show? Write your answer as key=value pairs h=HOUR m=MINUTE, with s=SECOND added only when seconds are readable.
h=2 m=18
